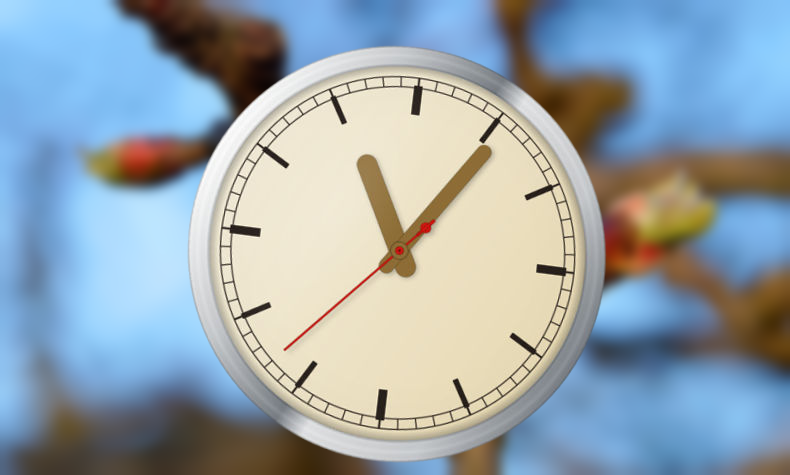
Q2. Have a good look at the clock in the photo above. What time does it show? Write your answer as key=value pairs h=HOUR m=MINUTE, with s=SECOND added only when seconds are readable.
h=11 m=5 s=37
